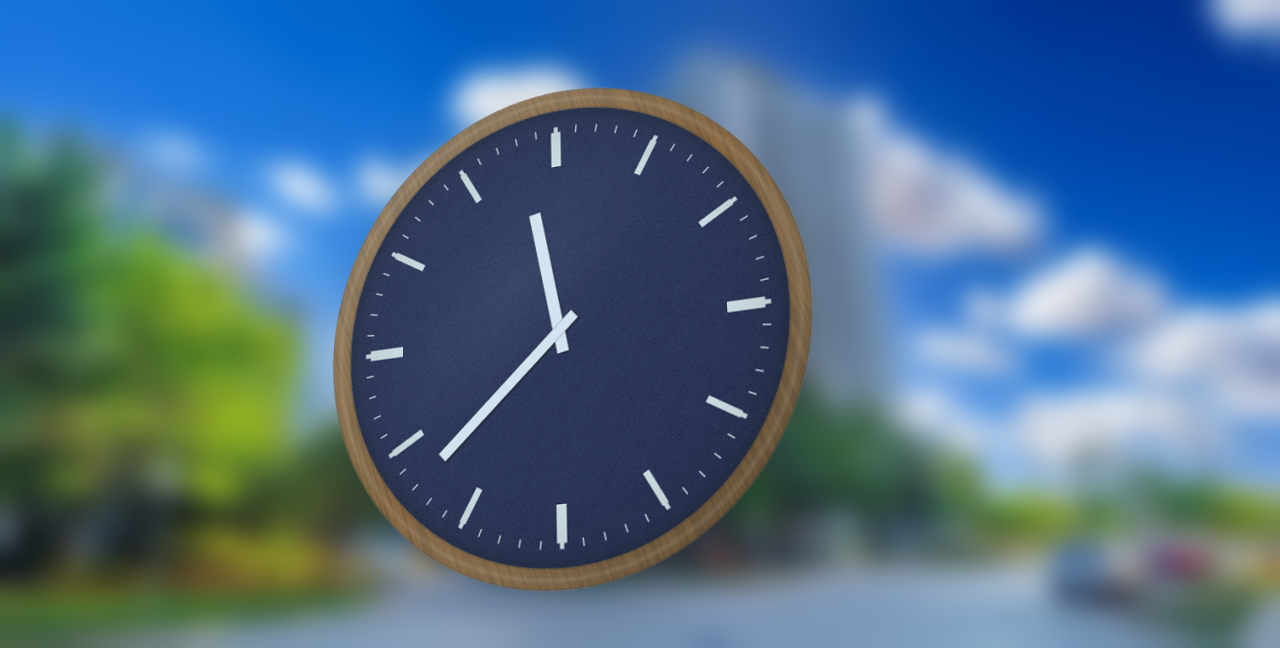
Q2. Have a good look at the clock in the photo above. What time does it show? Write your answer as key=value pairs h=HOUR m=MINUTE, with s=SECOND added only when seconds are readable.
h=11 m=38
